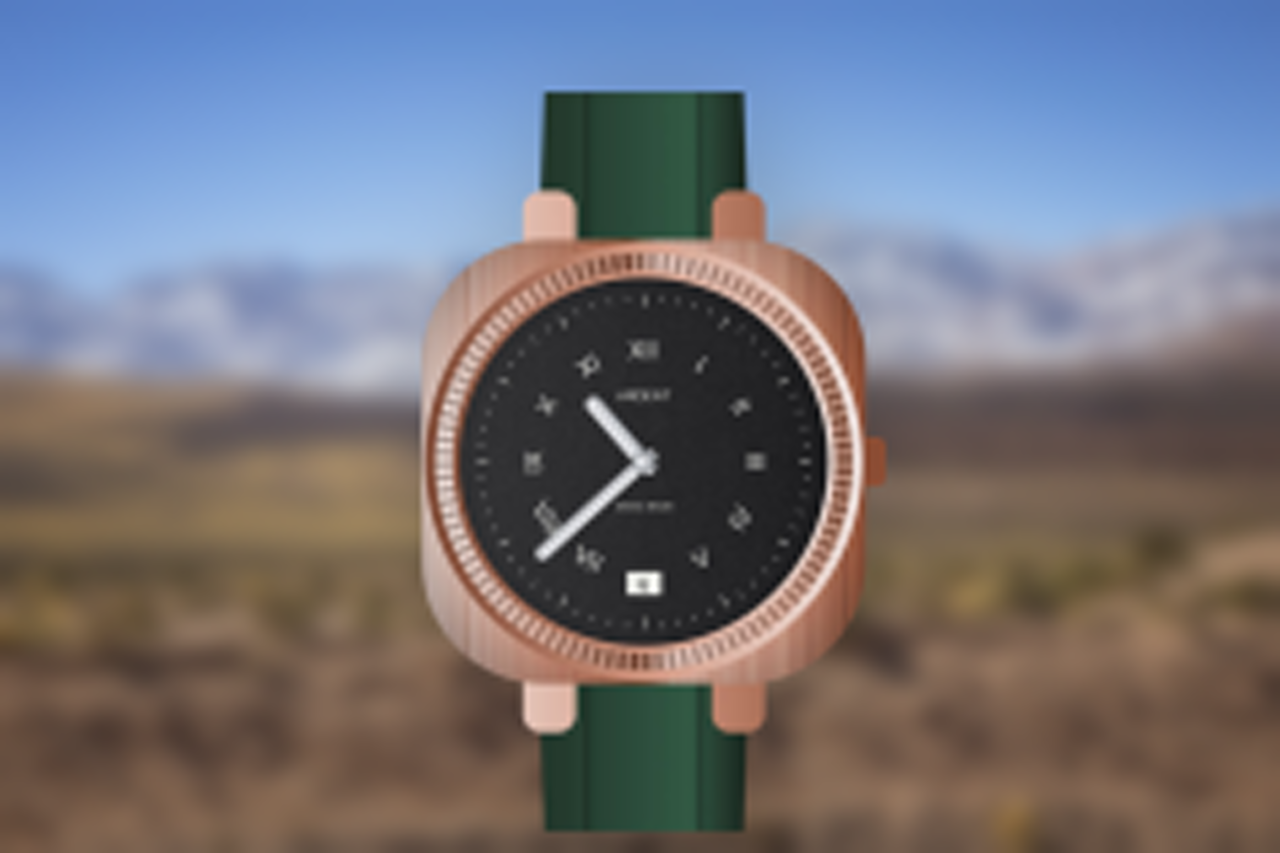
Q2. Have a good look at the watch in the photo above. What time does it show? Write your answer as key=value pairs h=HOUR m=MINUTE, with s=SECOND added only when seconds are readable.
h=10 m=38
